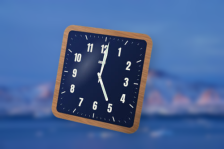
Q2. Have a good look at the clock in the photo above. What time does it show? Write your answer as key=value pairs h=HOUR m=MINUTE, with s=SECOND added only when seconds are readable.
h=5 m=1
